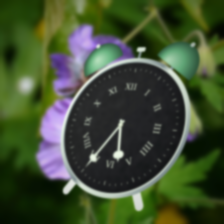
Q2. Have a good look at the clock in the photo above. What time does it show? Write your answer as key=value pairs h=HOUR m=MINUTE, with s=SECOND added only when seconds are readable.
h=5 m=35
